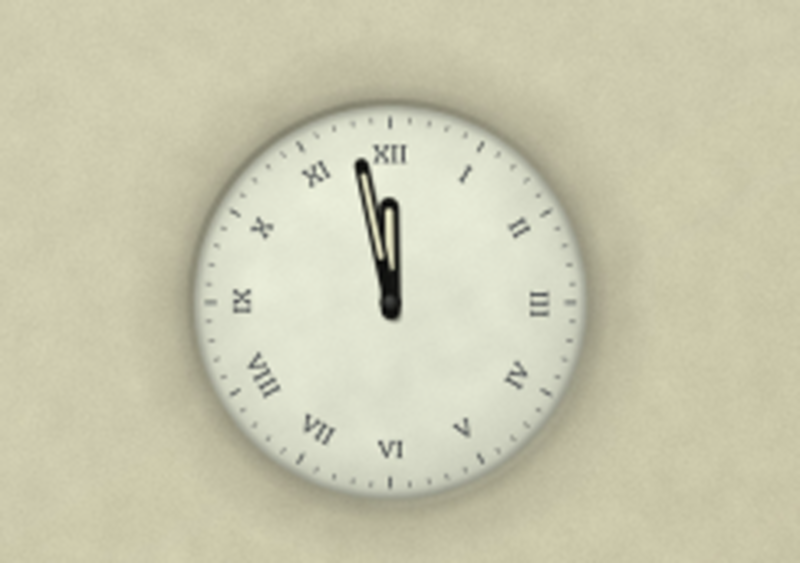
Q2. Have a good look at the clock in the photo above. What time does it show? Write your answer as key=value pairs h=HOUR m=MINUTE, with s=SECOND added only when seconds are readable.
h=11 m=58
